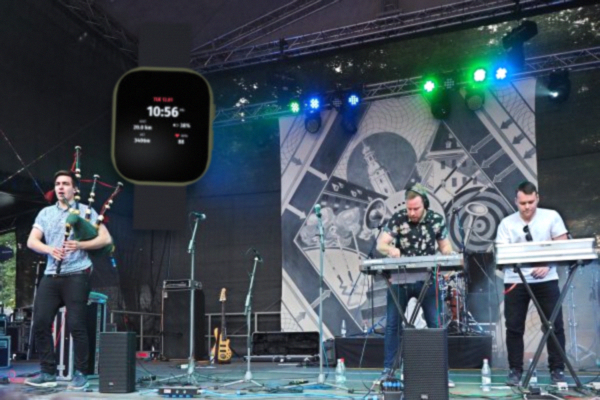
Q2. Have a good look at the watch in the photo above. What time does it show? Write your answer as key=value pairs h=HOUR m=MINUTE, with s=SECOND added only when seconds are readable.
h=10 m=56
